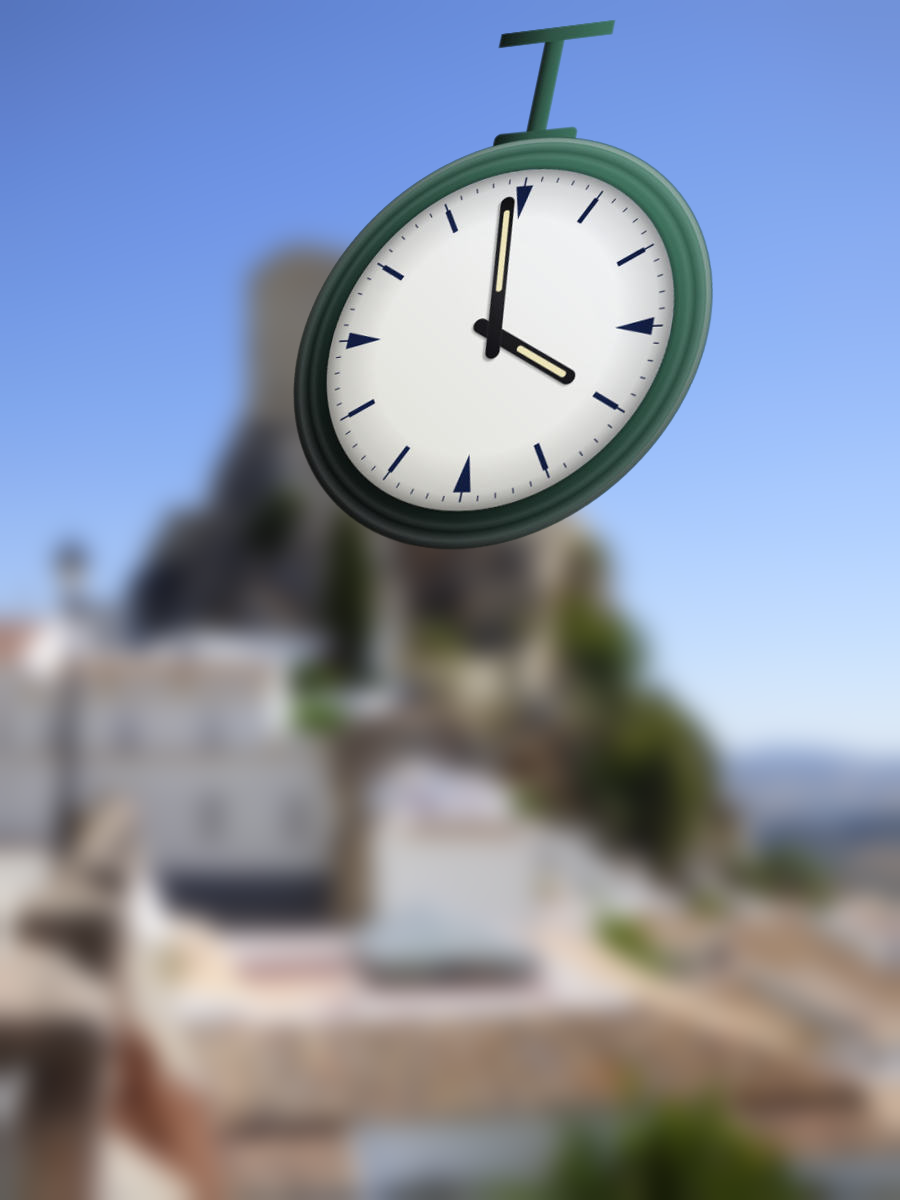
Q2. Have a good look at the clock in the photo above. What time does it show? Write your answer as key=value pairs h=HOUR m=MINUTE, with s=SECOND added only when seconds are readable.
h=3 m=59
